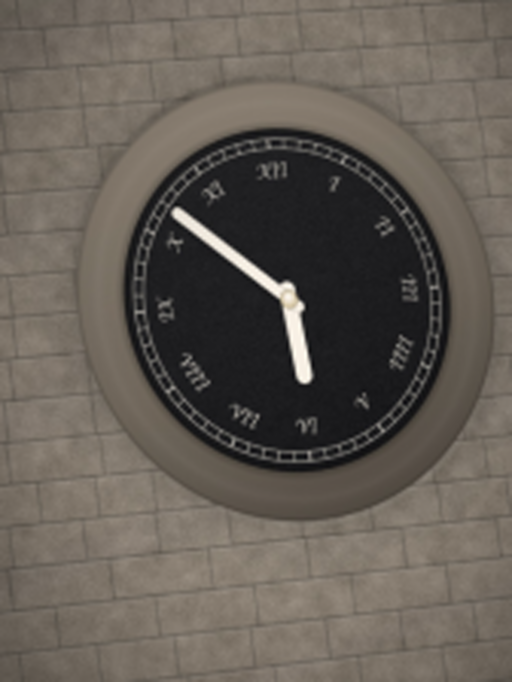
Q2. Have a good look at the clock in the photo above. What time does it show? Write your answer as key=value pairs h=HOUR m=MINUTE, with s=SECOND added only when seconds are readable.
h=5 m=52
